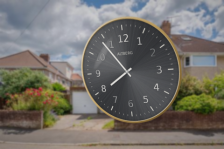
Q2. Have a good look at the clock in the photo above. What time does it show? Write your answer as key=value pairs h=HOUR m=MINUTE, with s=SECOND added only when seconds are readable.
h=7 m=54
